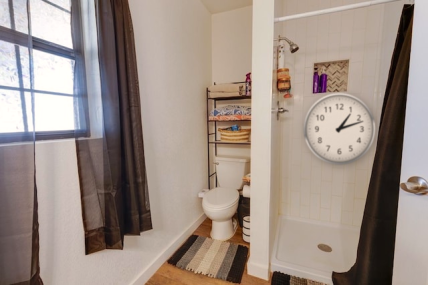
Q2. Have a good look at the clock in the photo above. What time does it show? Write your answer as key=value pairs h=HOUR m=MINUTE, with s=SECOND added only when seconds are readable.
h=1 m=12
